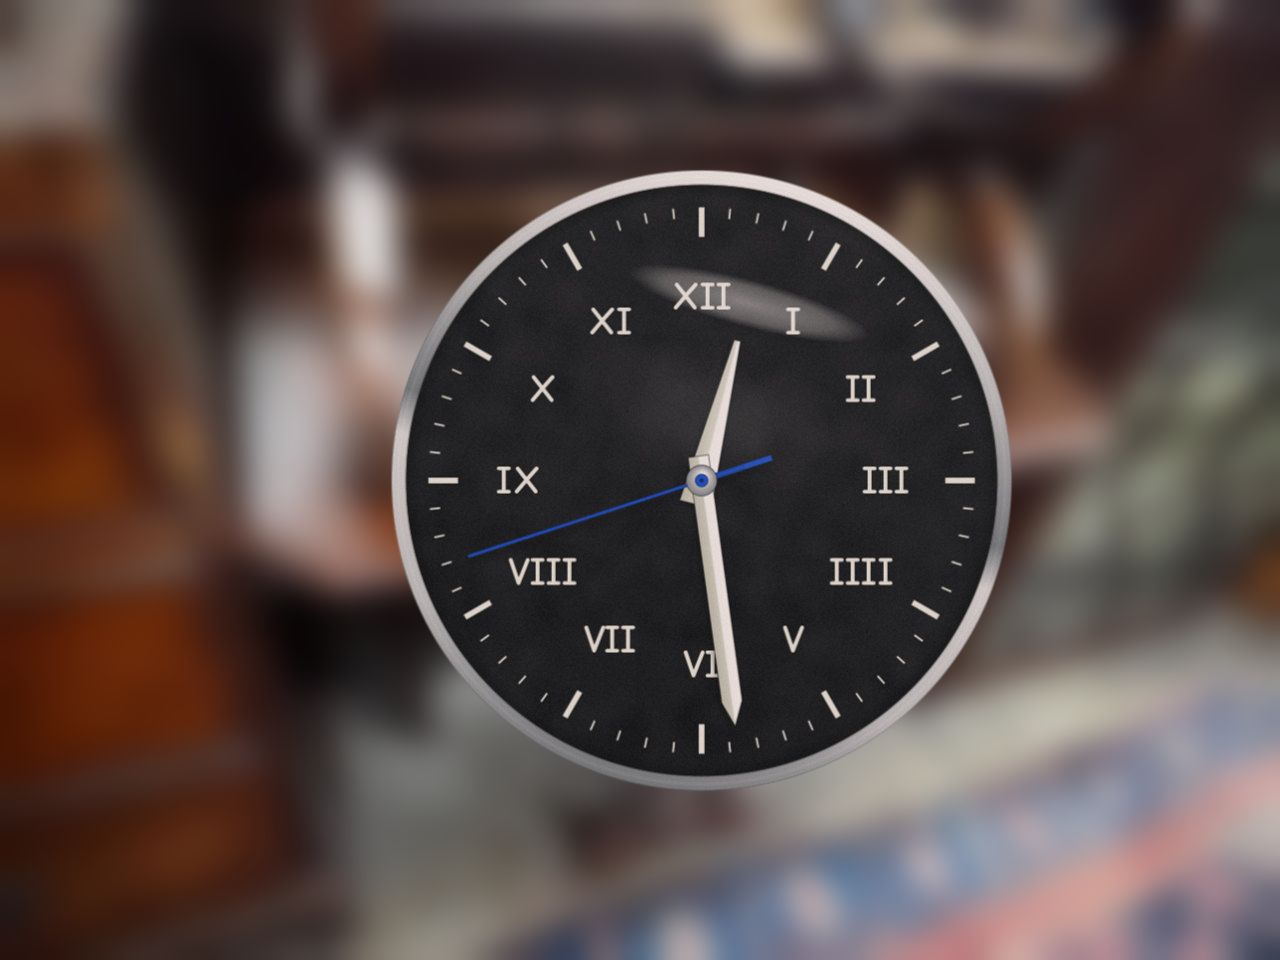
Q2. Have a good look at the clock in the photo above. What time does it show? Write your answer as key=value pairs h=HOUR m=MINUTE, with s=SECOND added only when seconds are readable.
h=12 m=28 s=42
